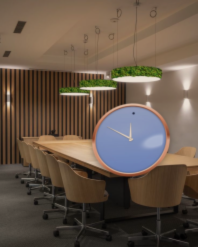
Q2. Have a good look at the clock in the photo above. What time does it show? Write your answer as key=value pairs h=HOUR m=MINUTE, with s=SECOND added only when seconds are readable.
h=11 m=49
